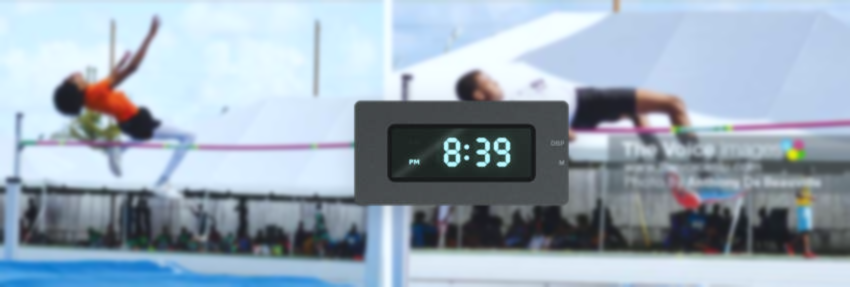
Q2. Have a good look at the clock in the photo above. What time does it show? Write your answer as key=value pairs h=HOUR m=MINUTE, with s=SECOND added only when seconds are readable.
h=8 m=39
